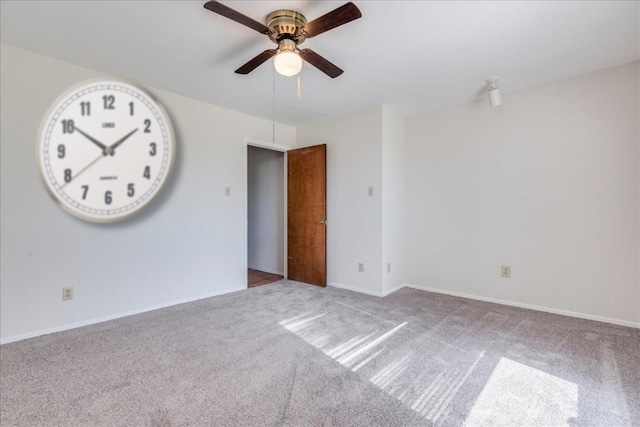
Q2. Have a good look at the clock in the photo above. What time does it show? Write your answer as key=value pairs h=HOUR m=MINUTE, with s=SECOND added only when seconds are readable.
h=1 m=50 s=39
